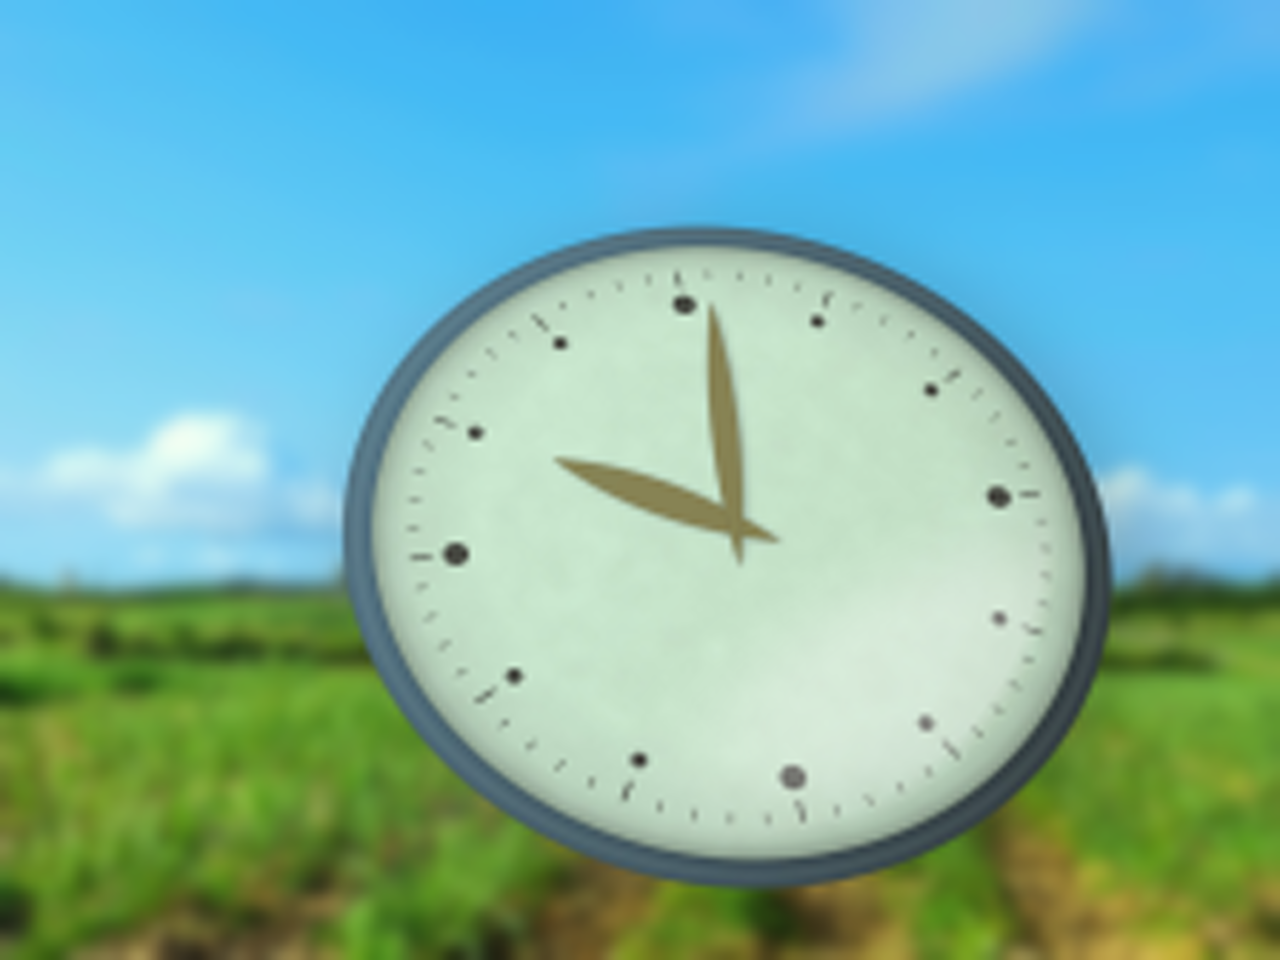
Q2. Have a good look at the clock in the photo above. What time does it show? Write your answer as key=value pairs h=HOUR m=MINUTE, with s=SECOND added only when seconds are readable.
h=10 m=1
